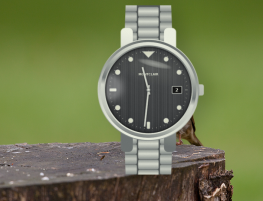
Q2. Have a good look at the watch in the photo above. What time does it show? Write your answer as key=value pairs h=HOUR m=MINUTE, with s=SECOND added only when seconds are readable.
h=11 m=31
